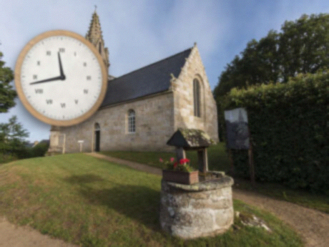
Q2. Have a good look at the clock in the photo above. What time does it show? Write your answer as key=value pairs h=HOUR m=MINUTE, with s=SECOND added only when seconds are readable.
h=11 m=43
